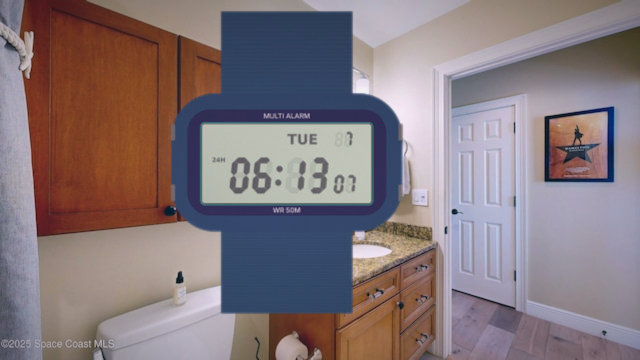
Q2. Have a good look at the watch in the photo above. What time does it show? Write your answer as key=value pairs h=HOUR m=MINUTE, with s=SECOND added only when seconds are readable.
h=6 m=13 s=7
